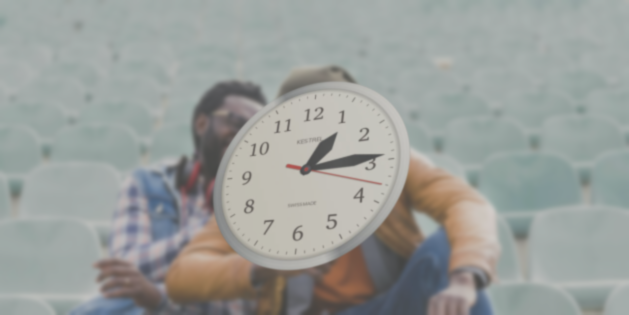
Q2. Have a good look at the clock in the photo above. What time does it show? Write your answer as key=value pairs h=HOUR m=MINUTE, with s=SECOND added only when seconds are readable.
h=1 m=14 s=18
